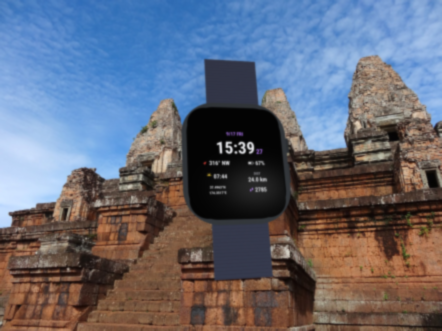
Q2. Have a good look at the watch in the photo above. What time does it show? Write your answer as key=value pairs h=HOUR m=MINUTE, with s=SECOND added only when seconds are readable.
h=15 m=39
